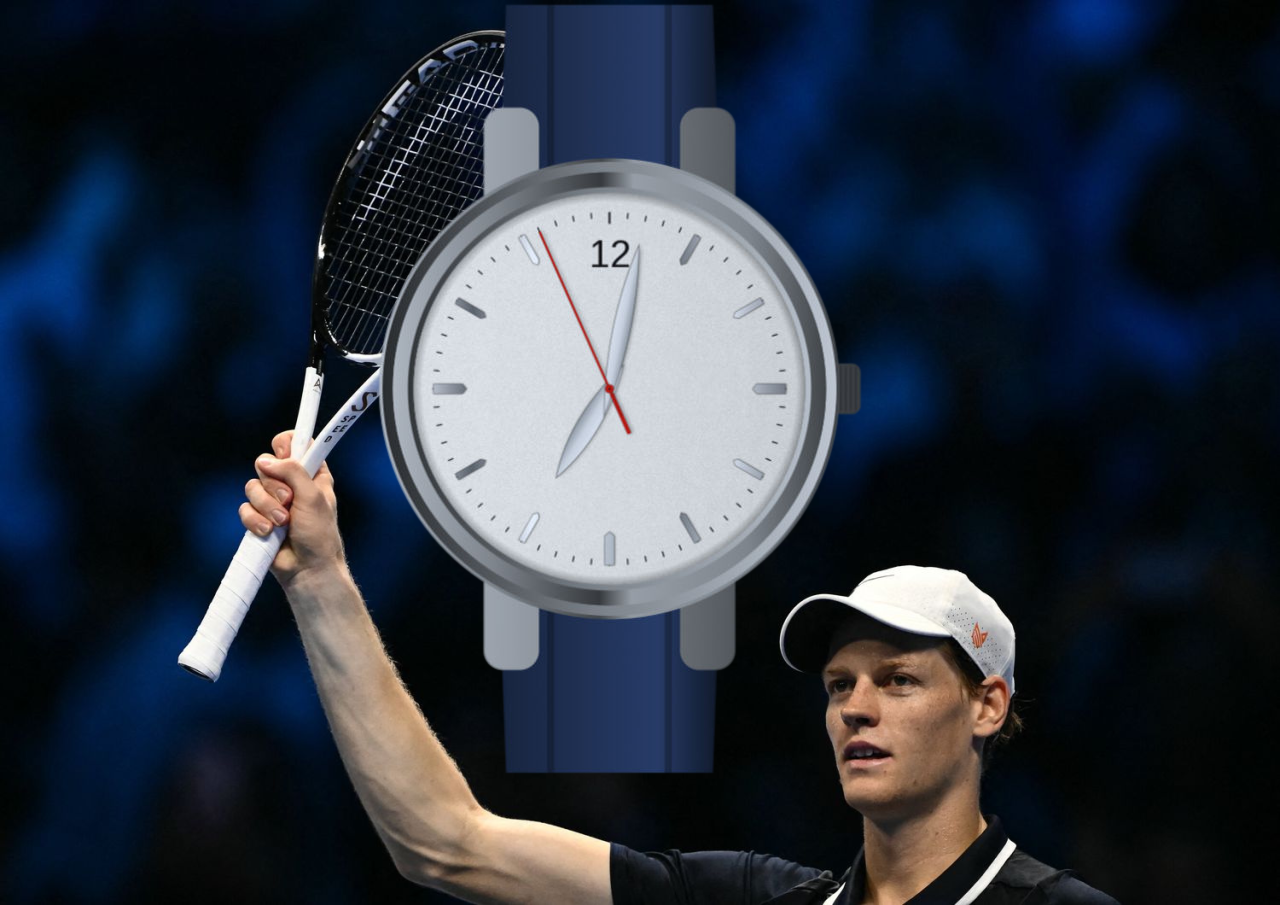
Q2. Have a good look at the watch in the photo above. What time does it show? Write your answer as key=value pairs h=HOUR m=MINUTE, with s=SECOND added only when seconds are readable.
h=7 m=1 s=56
